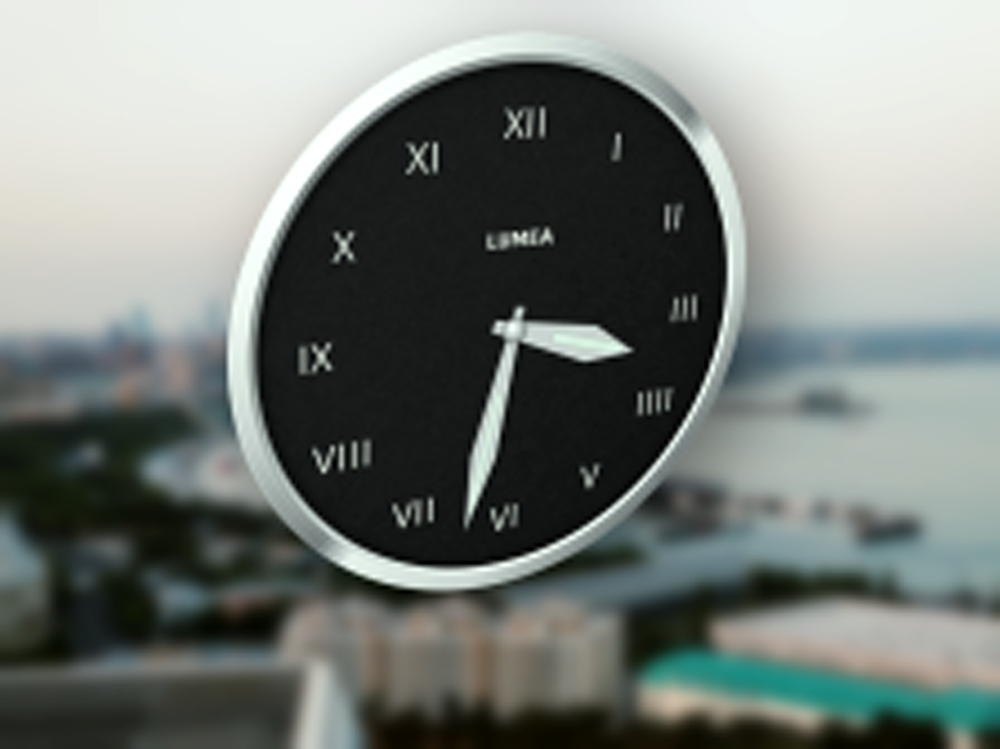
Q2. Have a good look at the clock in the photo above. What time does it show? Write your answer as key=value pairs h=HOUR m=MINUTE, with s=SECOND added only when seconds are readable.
h=3 m=32
